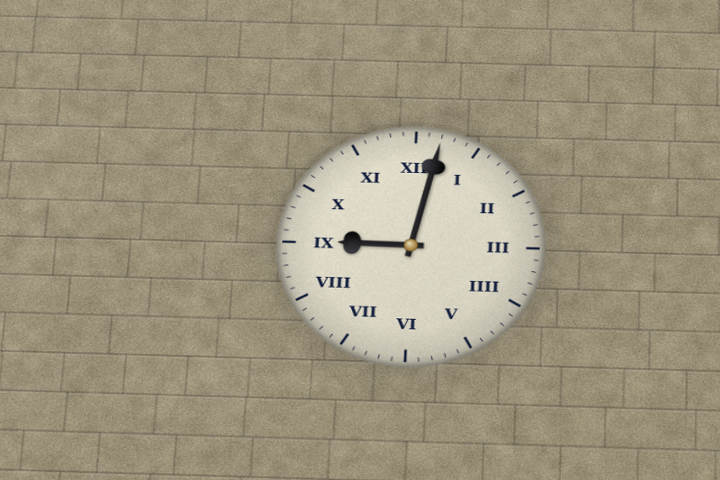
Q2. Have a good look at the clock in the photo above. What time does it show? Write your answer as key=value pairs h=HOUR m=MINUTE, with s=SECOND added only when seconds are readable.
h=9 m=2
